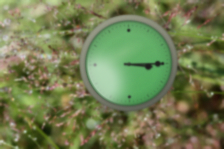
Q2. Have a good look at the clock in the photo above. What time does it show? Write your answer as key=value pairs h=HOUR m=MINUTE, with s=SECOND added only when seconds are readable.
h=3 m=15
